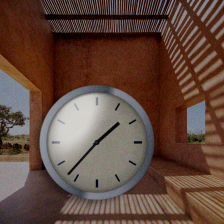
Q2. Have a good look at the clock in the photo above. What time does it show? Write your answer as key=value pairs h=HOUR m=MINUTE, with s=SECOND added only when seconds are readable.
h=1 m=37
